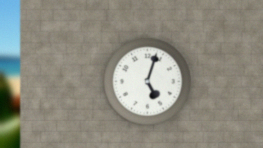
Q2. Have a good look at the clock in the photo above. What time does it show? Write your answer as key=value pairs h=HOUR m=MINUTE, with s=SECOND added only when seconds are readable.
h=5 m=3
